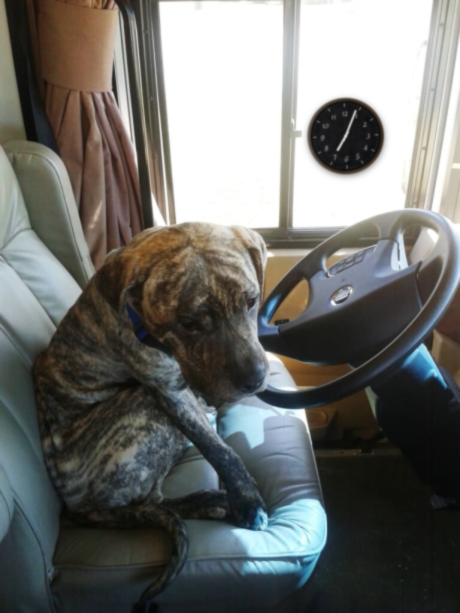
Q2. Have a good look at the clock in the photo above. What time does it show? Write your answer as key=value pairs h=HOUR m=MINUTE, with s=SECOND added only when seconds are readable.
h=7 m=4
